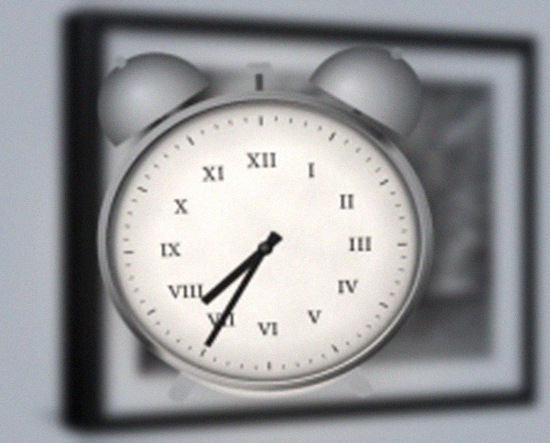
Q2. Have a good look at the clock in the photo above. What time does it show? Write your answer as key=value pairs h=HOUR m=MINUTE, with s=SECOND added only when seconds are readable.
h=7 m=35
